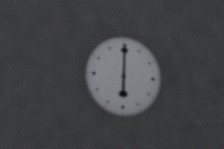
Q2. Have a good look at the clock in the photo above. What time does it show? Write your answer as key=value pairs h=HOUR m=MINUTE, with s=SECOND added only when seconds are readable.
h=6 m=0
